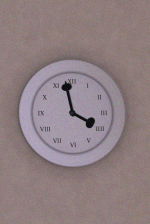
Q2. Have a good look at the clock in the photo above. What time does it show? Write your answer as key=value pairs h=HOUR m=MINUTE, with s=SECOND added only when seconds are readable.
h=3 m=58
